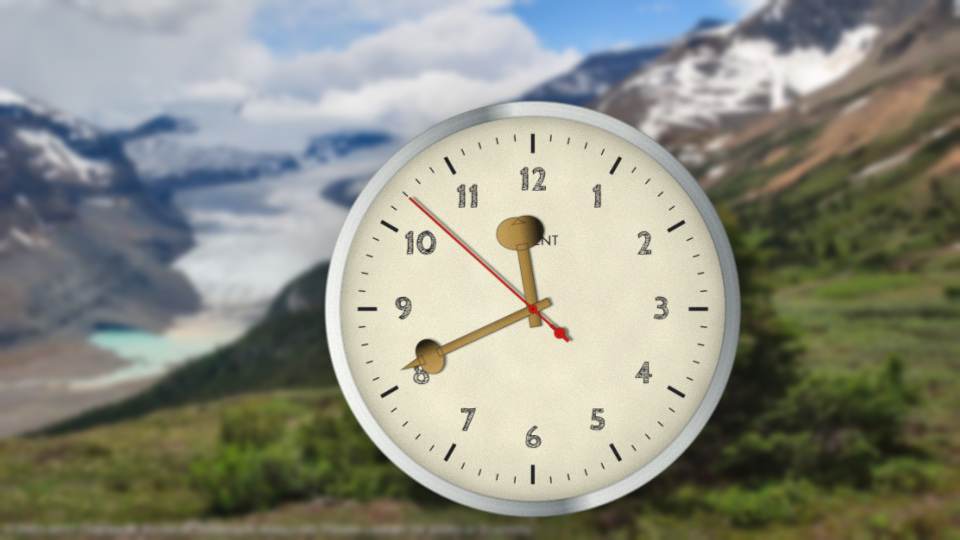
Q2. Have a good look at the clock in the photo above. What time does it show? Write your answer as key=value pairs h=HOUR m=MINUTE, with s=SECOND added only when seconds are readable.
h=11 m=40 s=52
